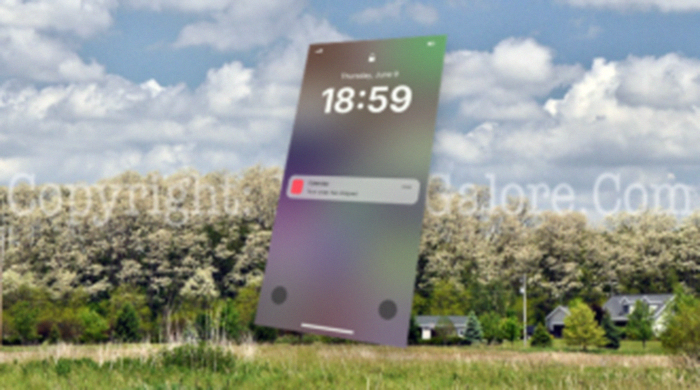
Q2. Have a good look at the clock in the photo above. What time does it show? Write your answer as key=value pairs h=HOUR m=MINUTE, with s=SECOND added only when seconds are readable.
h=18 m=59
